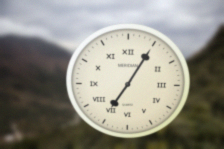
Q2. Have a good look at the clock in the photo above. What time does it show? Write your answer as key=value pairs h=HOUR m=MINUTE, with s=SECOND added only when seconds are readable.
h=7 m=5
